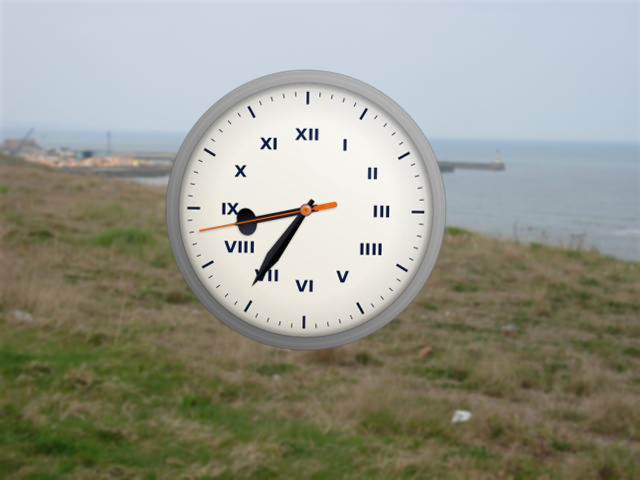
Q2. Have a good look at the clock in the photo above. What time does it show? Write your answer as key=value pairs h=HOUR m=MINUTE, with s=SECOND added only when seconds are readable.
h=8 m=35 s=43
